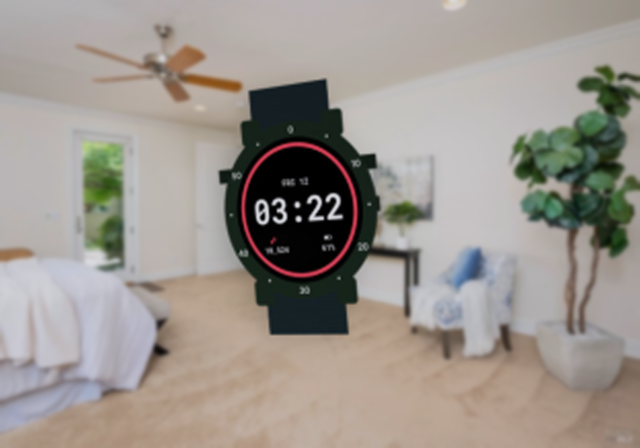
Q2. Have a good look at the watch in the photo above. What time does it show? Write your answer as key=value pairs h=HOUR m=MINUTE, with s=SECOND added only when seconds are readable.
h=3 m=22
